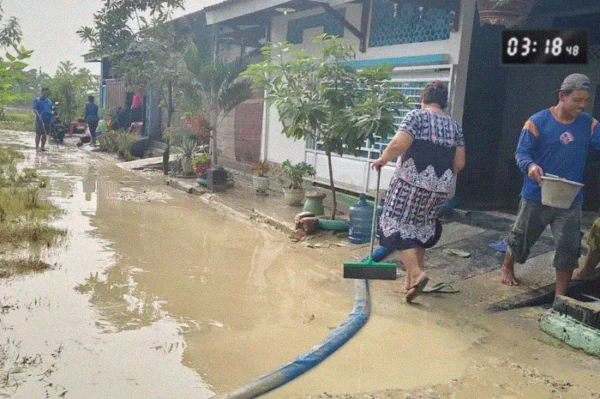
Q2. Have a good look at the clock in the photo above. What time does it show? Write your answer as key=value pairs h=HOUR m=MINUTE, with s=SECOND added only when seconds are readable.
h=3 m=18 s=48
